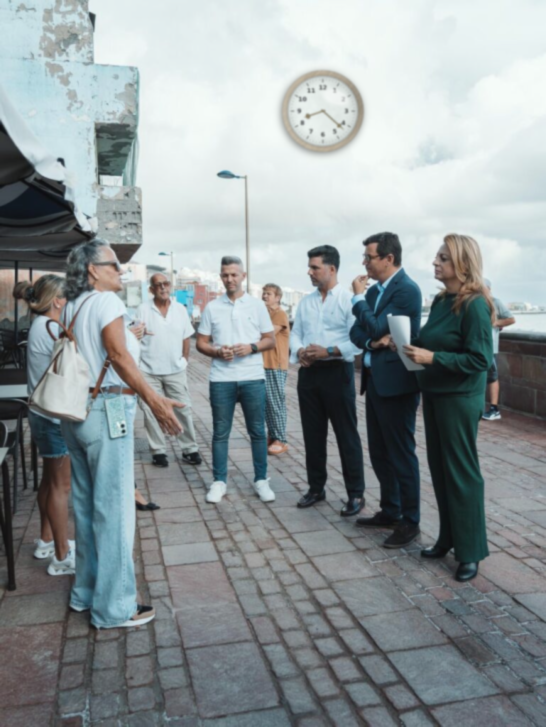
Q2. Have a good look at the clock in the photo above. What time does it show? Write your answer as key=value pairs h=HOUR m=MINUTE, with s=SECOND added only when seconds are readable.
h=8 m=22
